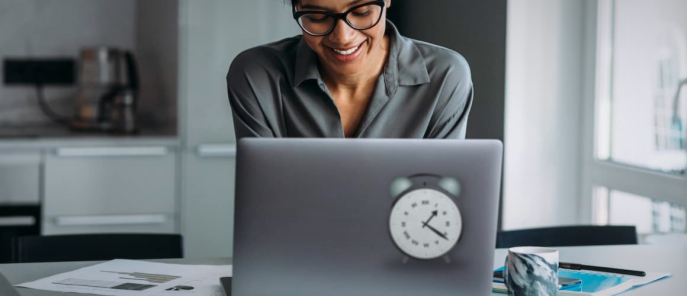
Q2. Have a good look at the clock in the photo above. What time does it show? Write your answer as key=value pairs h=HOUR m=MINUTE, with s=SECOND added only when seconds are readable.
h=1 m=21
